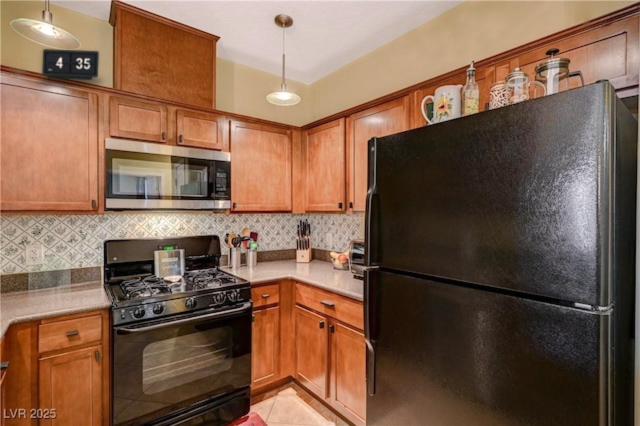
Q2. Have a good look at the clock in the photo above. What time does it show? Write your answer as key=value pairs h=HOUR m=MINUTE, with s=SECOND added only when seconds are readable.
h=4 m=35
